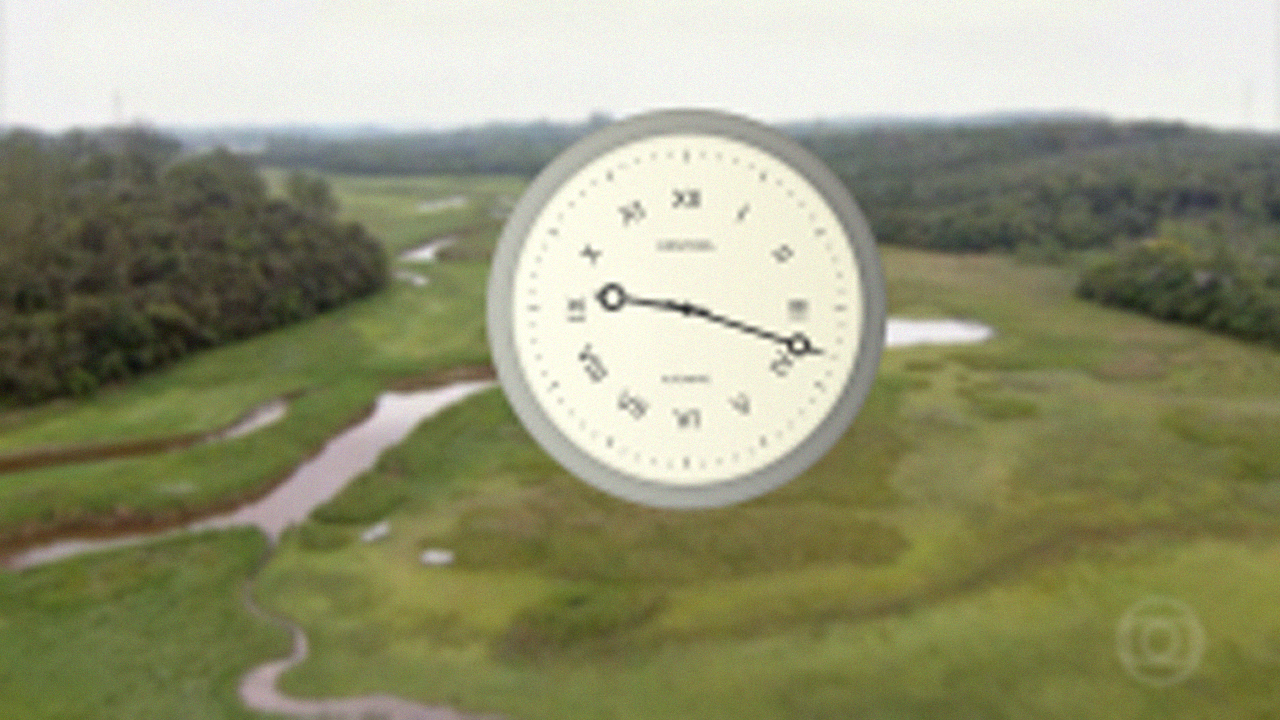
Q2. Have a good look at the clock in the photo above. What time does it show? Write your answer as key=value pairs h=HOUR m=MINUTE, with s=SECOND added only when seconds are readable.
h=9 m=18
